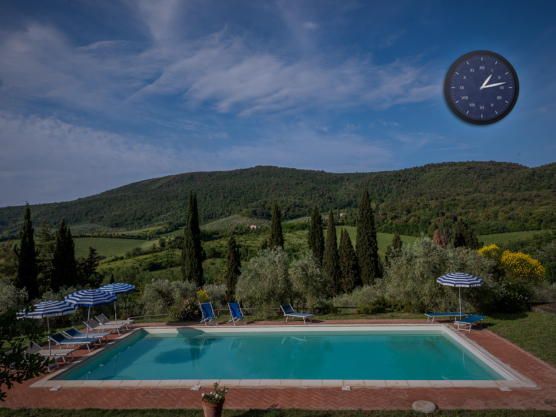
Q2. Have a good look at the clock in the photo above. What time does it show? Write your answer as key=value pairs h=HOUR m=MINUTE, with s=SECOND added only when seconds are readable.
h=1 m=13
